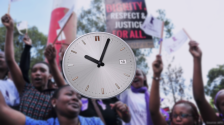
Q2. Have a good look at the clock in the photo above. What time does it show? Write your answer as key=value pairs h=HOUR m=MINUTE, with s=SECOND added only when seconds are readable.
h=10 m=4
